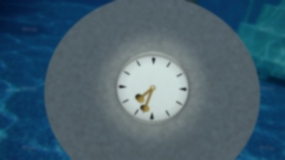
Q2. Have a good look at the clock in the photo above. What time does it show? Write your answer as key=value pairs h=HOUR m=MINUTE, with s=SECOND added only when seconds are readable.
h=7 m=33
